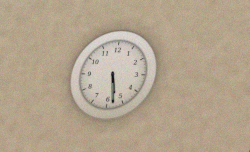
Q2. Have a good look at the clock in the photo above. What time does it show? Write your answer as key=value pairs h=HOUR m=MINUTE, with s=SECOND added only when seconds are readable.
h=5 m=28
